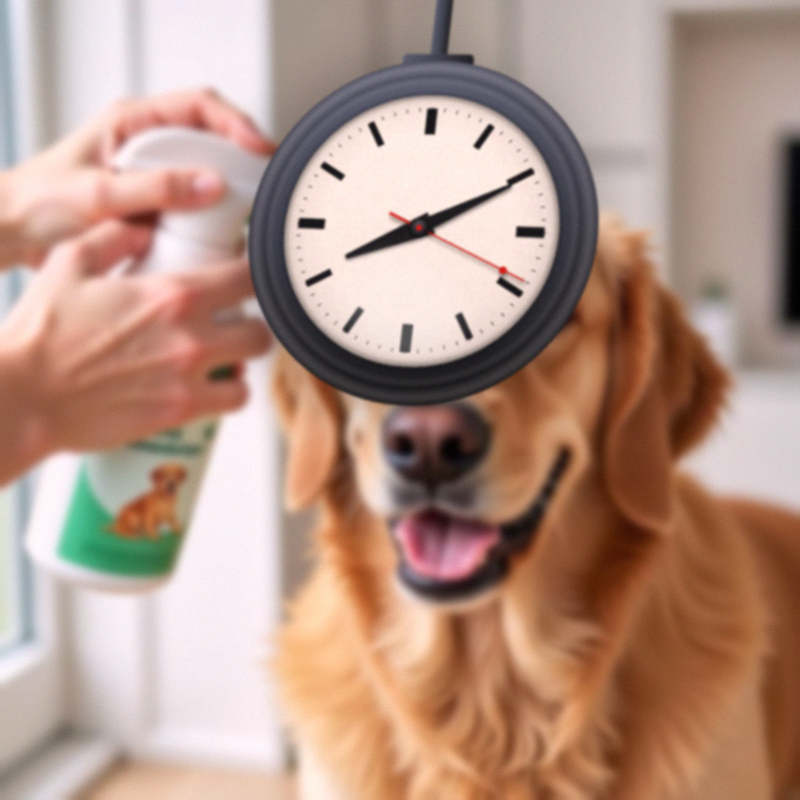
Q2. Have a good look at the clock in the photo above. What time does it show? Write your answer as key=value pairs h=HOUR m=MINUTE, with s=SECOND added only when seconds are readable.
h=8 m=10 s=19
